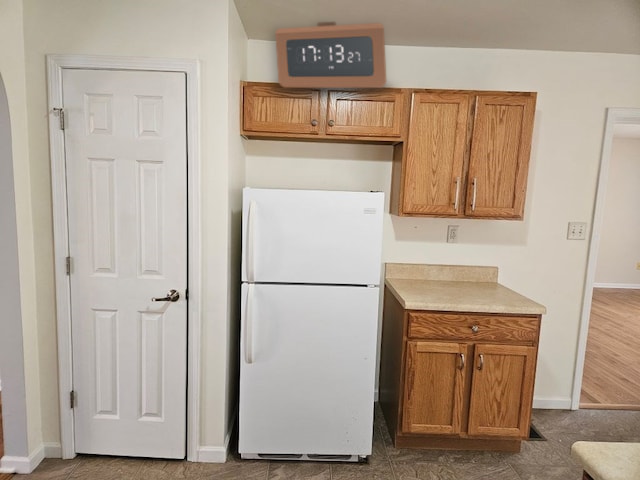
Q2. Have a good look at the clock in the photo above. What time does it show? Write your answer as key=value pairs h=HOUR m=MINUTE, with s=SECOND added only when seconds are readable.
h=17 m=13 s=27
